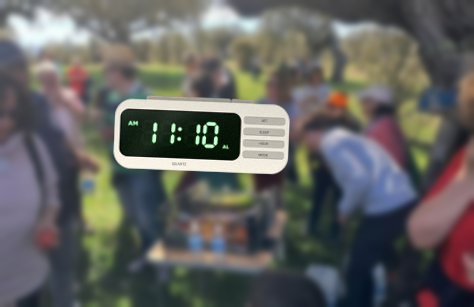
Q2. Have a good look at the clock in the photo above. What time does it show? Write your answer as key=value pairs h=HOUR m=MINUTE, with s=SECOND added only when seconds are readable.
h=11 m=10
